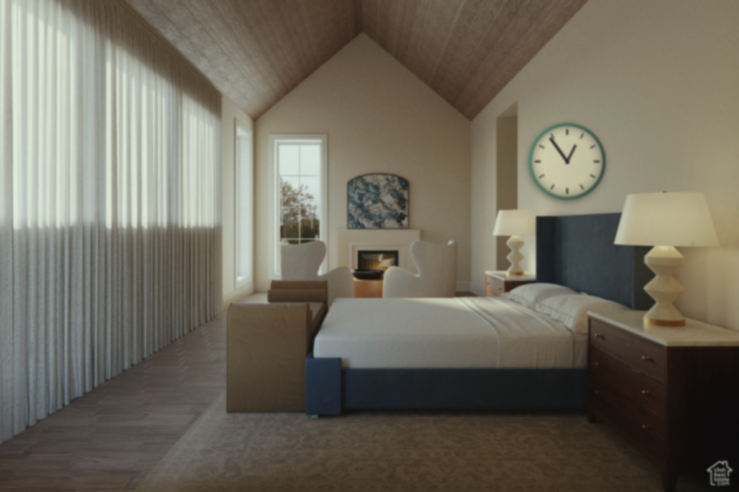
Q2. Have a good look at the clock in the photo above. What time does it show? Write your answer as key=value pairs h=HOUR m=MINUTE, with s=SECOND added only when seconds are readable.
h=12 m=54
